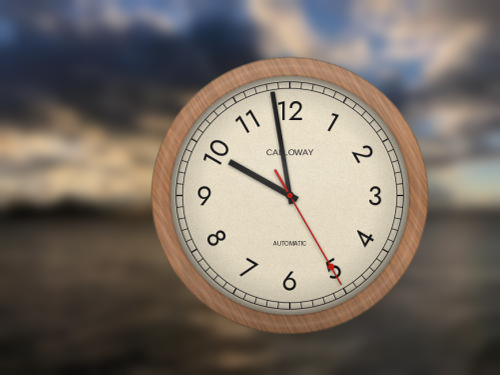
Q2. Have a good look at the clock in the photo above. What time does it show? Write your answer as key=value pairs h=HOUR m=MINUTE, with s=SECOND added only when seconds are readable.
h=9 m=58 s=25
